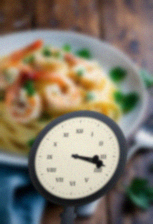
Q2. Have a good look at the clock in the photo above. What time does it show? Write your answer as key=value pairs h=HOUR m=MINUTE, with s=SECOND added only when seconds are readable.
h=3 m=18
